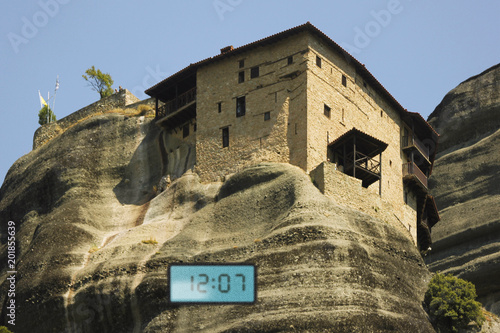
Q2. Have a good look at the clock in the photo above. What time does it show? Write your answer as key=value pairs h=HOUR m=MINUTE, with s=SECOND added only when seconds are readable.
h=12 m=7
